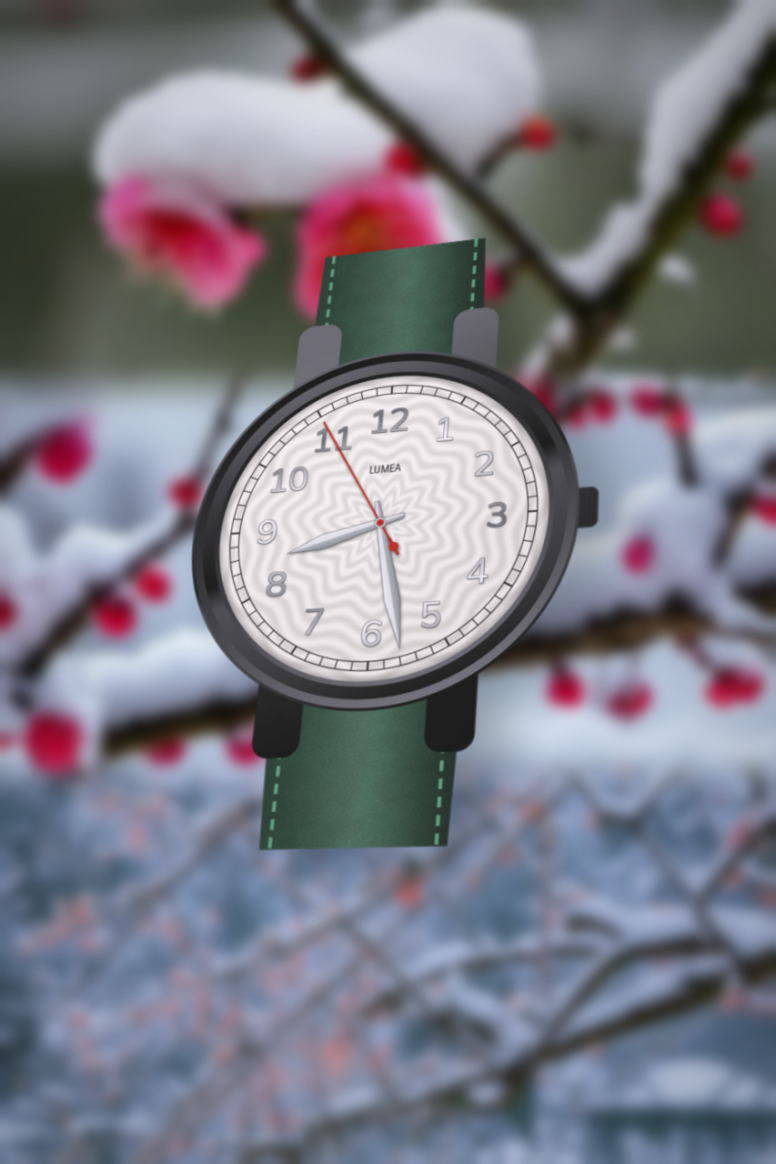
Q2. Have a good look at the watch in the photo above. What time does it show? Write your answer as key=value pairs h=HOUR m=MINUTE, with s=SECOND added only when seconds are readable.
h=8 m=27 s=55
